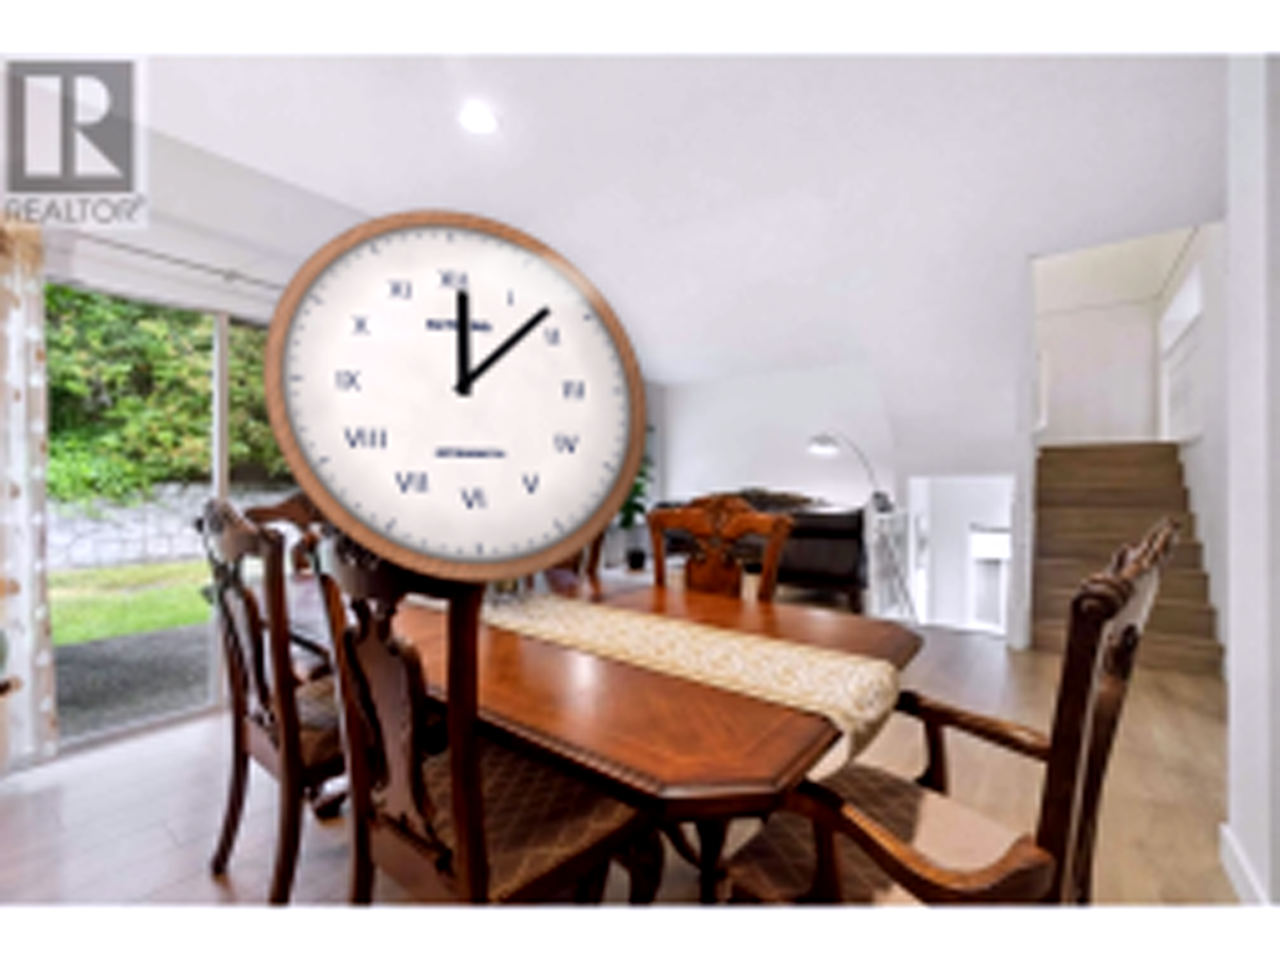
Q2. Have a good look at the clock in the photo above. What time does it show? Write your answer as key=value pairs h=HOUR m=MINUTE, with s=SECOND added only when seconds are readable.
h=12 m=8
